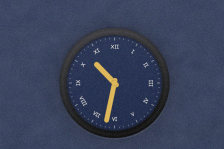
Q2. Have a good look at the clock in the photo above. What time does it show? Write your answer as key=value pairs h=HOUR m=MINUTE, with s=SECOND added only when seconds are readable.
h=10 m=32
